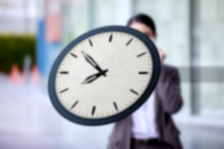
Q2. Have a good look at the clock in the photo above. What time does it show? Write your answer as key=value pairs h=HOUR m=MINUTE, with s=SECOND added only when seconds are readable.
h=7 m=52
